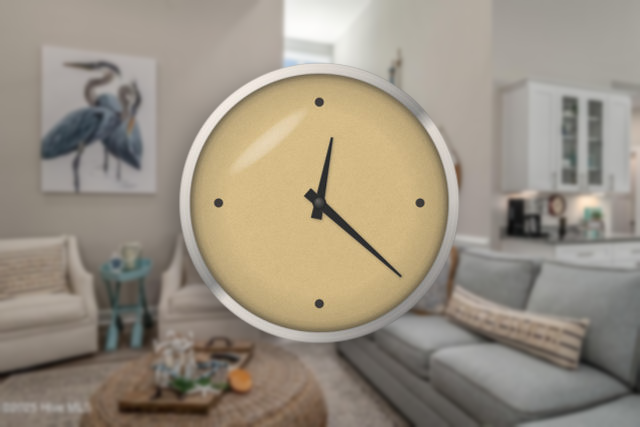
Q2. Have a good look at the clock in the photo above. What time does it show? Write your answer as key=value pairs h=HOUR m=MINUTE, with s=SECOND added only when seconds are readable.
h=12 m=22
